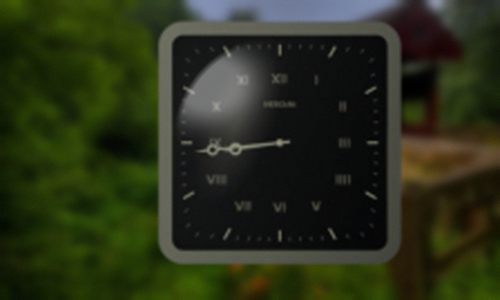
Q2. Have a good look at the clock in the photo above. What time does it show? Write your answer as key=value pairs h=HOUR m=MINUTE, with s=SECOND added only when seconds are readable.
h=8 m=44
